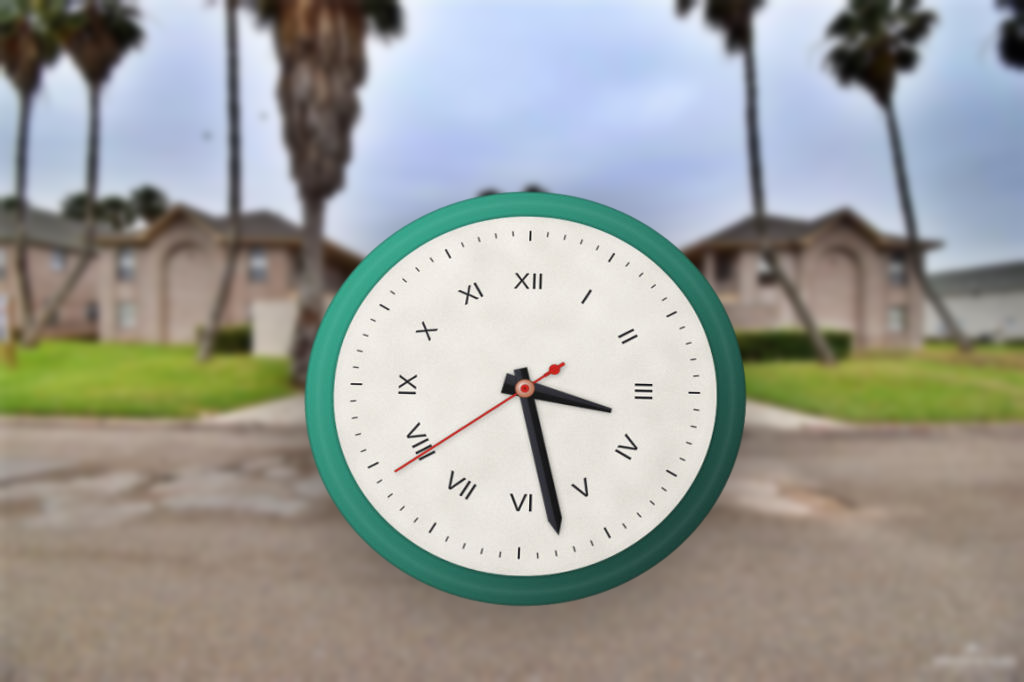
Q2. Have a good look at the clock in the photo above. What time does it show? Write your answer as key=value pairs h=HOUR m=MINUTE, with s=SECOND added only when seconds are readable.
h=3 m=27 s=39
